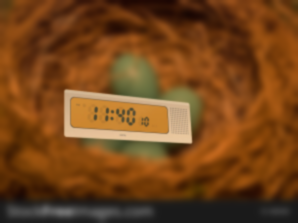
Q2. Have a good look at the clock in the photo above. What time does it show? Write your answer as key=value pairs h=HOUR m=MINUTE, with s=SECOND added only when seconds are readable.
h=11 m=40
